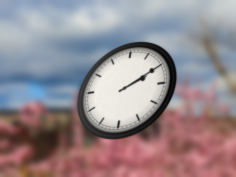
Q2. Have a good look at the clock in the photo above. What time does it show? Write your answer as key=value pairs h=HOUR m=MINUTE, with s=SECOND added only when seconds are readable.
h=2 m=10
